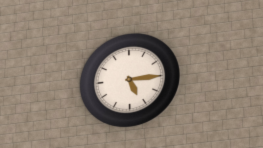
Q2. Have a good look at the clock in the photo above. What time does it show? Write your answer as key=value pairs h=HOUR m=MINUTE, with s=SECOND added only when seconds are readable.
h=5 m=15
